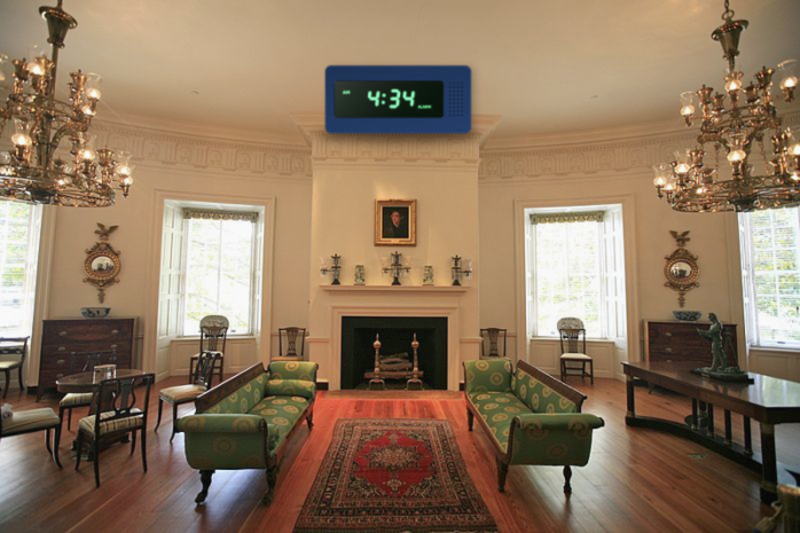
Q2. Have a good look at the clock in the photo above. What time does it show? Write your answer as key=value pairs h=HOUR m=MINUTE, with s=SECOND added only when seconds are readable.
h=4 m=34
